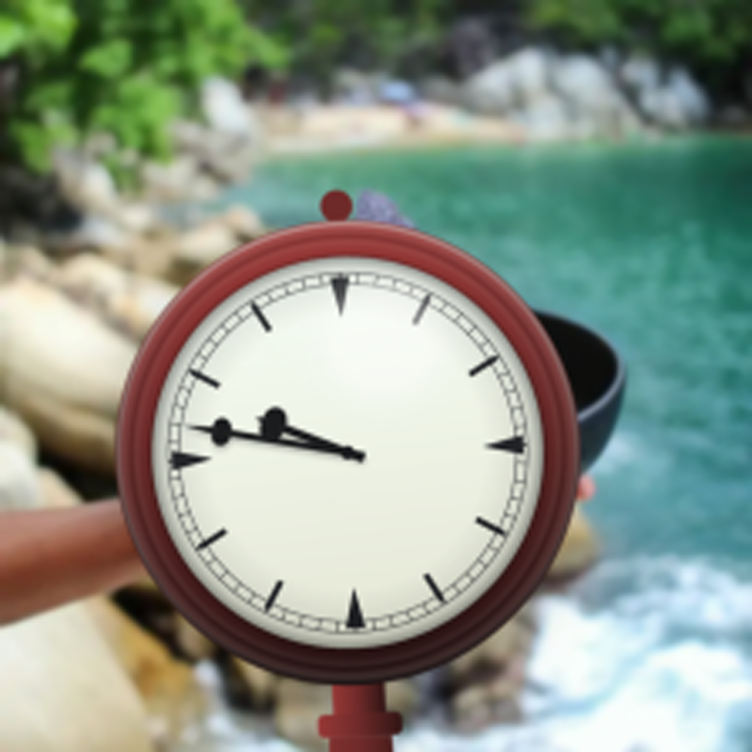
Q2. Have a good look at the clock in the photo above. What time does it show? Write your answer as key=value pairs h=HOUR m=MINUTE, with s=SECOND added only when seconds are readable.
h=9 m=47
